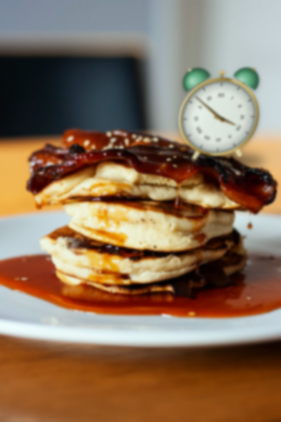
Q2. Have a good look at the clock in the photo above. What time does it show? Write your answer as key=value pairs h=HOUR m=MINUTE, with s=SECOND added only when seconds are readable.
h=3 m=52
